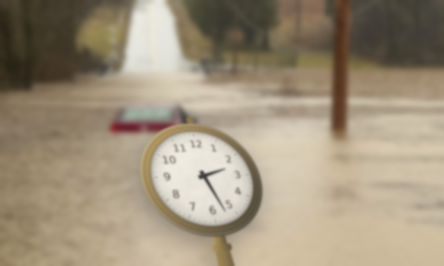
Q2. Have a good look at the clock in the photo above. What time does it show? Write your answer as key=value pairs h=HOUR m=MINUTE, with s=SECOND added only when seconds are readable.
h=2 m=27
